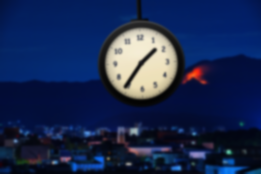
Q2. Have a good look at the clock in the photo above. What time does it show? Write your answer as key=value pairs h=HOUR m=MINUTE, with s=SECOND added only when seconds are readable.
h=1 m=36
